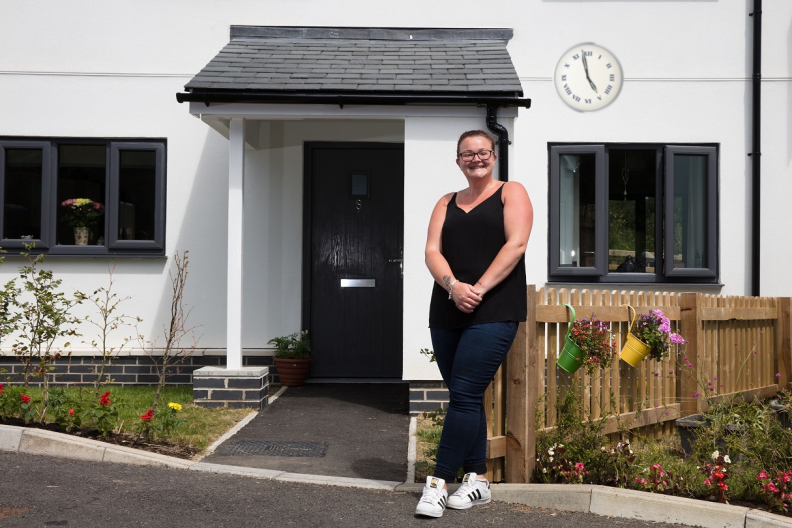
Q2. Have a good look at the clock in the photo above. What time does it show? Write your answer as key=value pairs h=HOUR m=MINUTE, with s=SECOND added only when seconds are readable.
h=4 m=58
